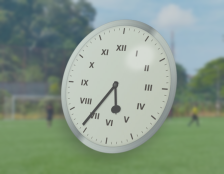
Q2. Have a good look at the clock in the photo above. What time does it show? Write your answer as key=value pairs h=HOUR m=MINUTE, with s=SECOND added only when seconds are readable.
h=5 m=36
